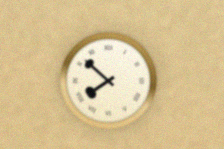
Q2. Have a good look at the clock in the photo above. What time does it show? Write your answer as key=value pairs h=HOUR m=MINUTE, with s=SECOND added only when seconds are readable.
h=7 m=52
